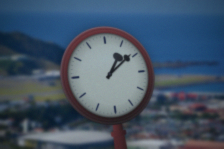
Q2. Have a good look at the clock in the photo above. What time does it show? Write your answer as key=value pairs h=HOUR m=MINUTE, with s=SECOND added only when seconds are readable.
h=1 m=9
